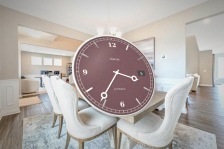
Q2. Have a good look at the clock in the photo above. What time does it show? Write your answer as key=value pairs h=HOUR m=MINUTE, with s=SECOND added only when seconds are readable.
h=3 m=36
